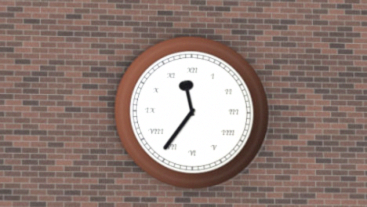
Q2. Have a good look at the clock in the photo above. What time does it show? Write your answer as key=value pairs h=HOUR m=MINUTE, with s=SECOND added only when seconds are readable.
h=11 m=36
